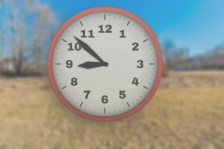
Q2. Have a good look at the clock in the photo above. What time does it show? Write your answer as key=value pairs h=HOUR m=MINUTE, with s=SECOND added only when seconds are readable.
h=8 m=52
